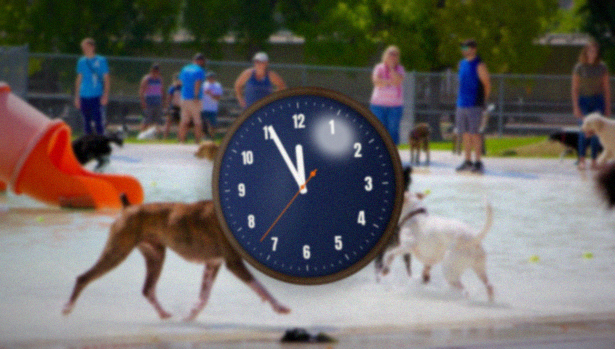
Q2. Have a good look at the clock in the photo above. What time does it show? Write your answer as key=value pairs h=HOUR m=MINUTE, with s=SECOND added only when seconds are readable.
h=11 m=55 s=37
